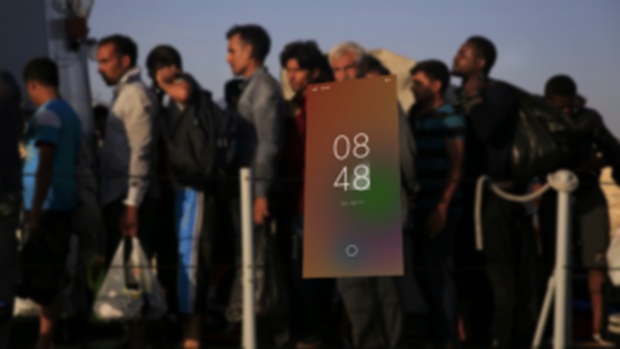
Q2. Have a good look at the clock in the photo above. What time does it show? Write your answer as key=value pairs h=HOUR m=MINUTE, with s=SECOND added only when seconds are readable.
h=8 m=48
